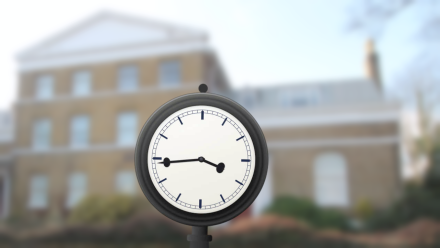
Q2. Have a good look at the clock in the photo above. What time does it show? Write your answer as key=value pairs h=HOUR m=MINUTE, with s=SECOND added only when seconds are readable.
h=3 m=44
